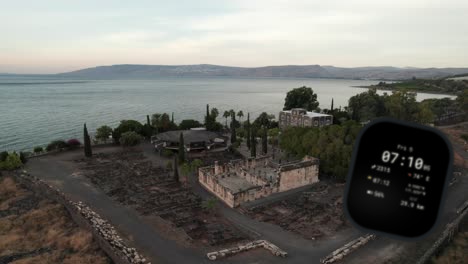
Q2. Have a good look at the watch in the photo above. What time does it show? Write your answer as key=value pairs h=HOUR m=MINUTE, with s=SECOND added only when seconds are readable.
h=7 m=10
